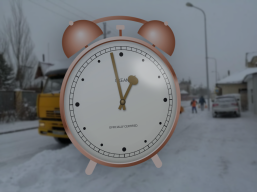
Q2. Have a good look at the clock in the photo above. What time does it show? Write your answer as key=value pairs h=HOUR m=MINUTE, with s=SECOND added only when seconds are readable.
h=12 m=58
